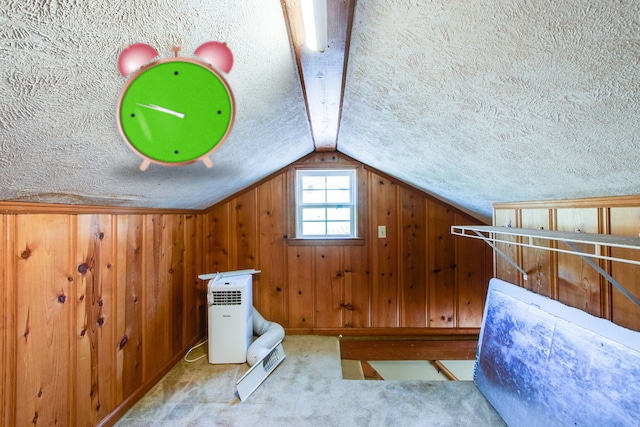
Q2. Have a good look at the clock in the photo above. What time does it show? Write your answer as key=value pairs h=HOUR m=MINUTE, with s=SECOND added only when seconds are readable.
h=9 m=48
